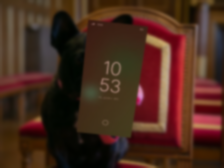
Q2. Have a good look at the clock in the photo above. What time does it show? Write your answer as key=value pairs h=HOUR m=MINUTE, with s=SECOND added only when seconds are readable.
h=10 m=53
